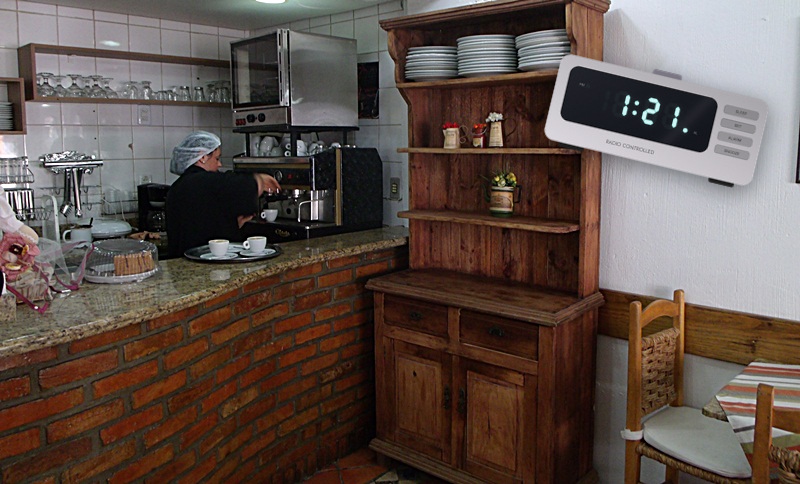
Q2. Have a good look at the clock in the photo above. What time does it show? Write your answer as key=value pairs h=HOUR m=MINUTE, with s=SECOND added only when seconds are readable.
h=1 m=21
